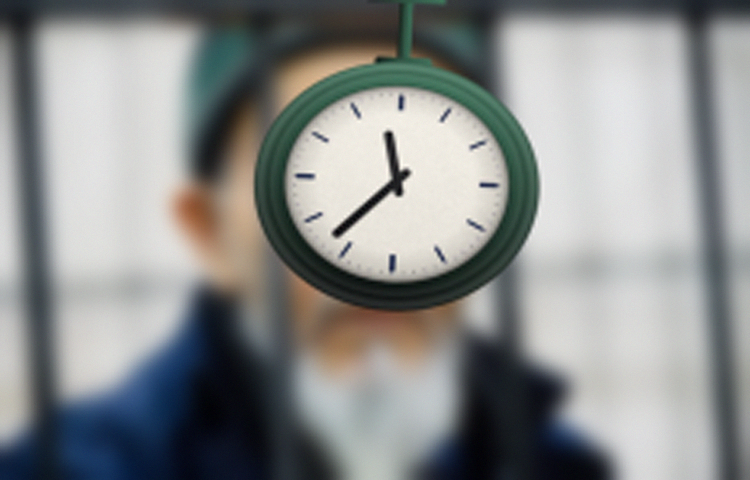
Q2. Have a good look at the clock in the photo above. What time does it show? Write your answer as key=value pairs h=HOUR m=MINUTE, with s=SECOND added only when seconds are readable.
h=11 m=37
